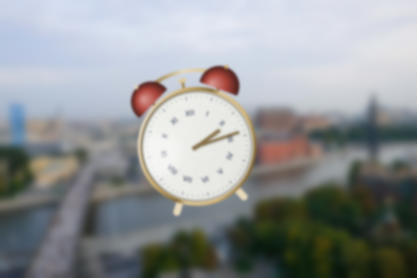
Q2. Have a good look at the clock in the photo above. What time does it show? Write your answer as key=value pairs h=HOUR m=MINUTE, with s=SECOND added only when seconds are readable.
h=2 m=14
